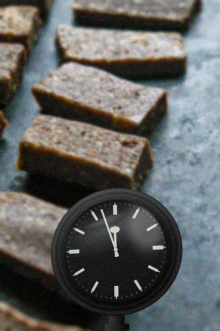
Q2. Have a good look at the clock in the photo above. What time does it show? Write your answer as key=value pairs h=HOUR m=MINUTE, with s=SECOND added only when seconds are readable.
h=11 m=57
